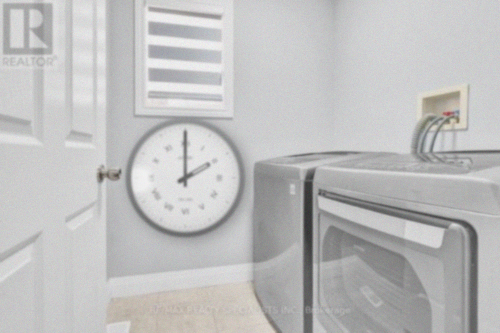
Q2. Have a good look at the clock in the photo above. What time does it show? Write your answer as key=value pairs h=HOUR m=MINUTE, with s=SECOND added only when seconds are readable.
h=2 m=0
